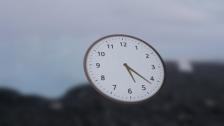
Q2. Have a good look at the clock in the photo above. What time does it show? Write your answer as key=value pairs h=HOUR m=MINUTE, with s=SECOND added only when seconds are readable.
h=5 m=22
